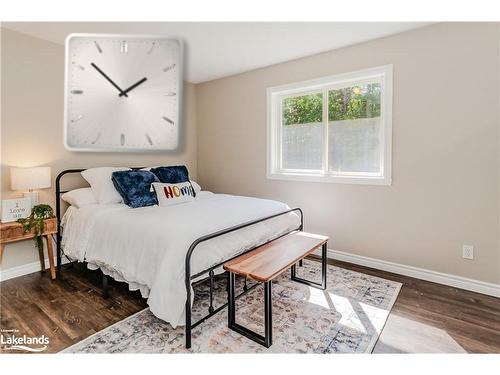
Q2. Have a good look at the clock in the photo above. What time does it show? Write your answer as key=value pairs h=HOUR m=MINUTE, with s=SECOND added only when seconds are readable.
h=1 m=52
